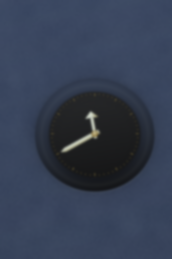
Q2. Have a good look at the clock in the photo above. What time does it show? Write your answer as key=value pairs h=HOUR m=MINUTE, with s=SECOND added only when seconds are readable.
h=11 m=40
